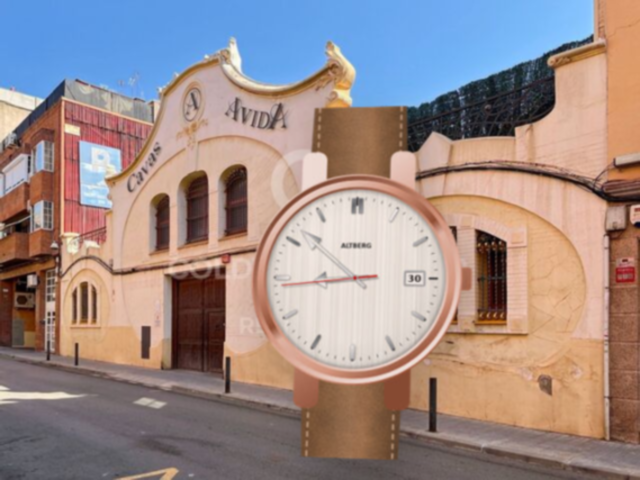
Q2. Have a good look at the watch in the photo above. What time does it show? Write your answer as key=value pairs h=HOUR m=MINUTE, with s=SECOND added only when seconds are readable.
h=8 m=51 s=44
